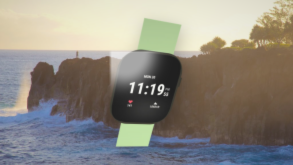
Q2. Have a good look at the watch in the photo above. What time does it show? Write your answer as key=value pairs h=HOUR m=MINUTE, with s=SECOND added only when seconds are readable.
h=11 m=19
